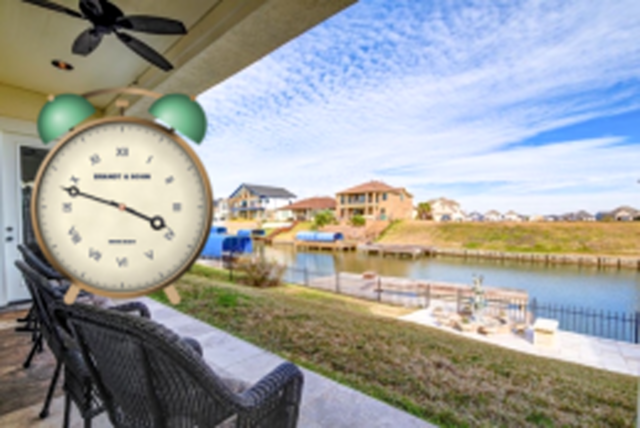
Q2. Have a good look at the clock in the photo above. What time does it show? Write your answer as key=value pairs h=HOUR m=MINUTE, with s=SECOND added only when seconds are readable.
h=3 m=48
